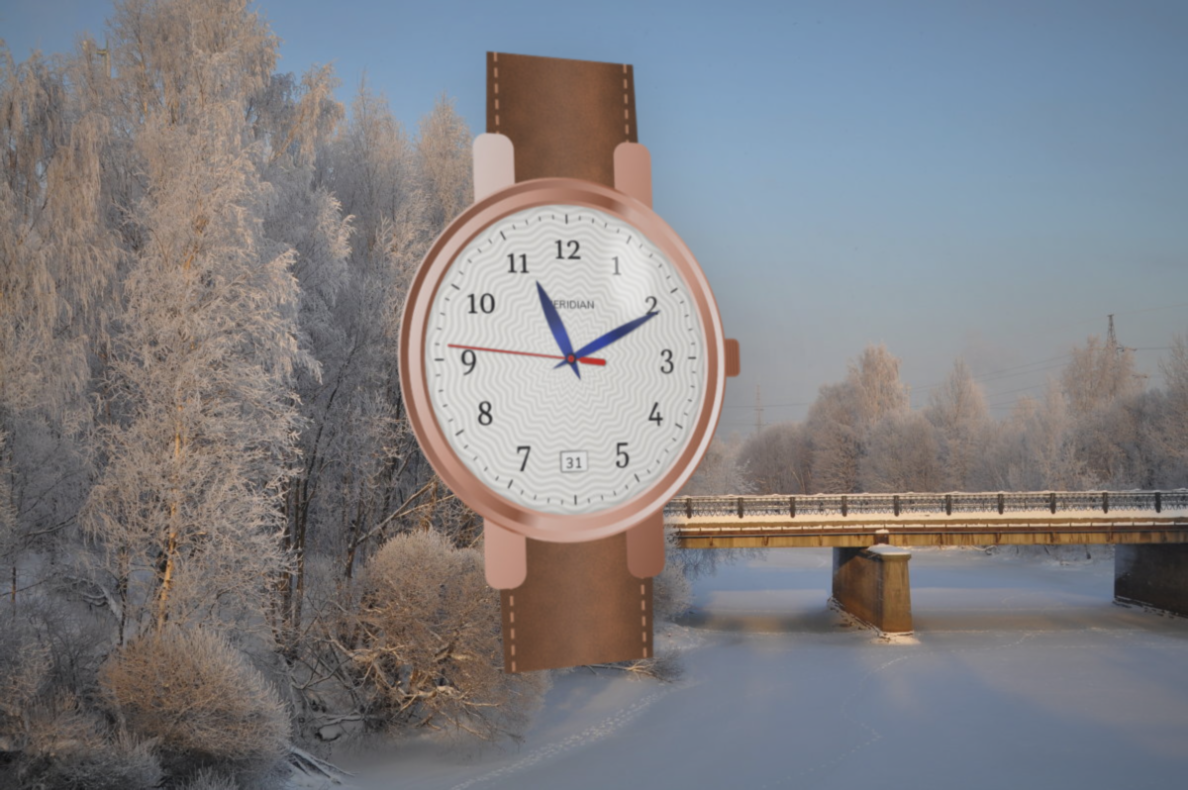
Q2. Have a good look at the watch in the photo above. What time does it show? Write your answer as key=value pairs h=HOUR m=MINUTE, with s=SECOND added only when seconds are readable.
h=11 m=10 s=46
